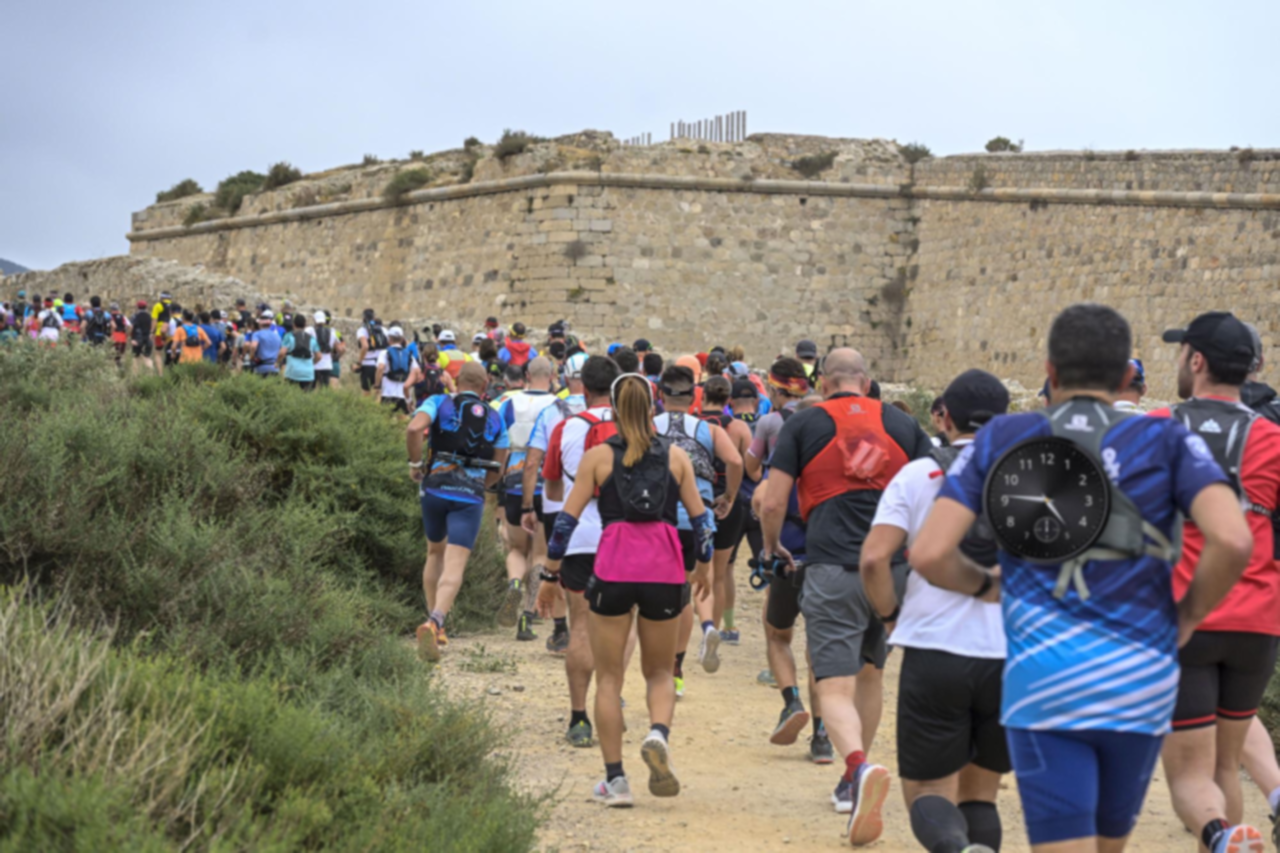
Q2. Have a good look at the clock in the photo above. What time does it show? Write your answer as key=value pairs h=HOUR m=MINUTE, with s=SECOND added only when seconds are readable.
h=4 m=46
